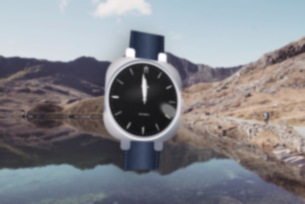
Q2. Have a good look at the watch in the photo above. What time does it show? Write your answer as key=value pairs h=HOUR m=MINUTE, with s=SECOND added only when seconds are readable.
h=11 m=59
